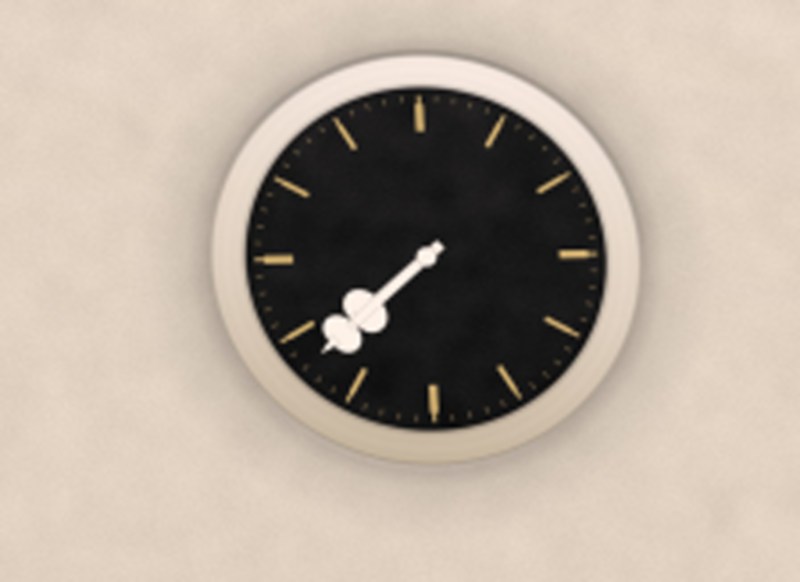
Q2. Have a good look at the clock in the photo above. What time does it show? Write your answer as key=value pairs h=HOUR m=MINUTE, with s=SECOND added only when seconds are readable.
h=7 m=38
